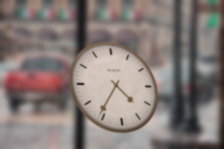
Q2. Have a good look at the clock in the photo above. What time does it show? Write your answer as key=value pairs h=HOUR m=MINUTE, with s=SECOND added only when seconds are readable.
h=4 m=36
